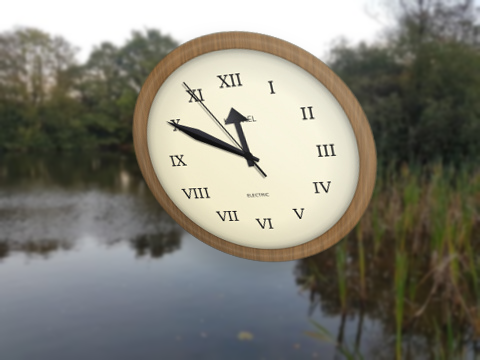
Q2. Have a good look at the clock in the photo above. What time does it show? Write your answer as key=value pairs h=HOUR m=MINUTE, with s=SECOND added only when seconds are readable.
h=11 m=49 s=55
